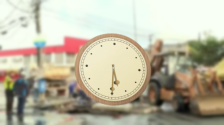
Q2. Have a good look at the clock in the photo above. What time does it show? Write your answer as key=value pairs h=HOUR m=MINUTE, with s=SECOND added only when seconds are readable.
h=5 m=30
